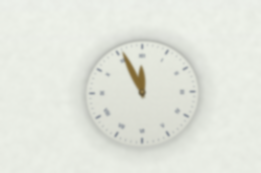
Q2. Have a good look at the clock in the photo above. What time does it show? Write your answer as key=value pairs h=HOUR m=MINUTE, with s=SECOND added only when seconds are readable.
h=11 m=56
